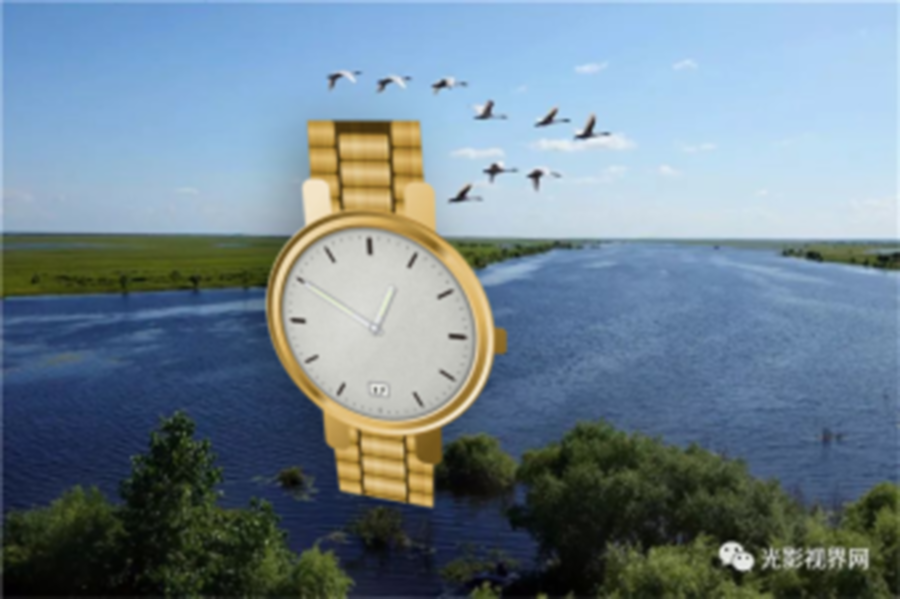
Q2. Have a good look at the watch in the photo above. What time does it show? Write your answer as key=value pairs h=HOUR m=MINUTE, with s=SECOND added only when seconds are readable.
h=12 m=50
